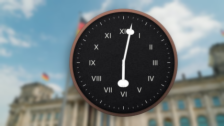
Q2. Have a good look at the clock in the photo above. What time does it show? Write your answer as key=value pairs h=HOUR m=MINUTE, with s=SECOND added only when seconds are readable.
h=6 m=2
